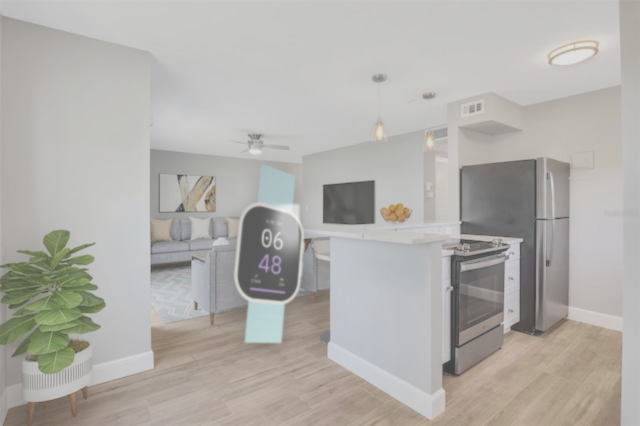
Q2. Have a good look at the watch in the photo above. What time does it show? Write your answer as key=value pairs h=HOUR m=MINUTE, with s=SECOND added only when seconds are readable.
h=6 m=48
